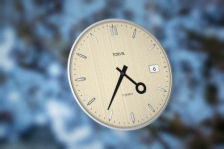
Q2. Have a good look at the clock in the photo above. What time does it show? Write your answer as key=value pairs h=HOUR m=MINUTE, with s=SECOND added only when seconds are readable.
h=4 m=36
